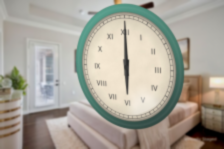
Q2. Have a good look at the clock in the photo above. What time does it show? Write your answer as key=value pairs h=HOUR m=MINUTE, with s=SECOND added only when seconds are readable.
h=6 m=0
